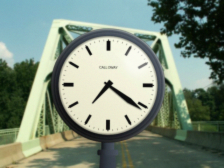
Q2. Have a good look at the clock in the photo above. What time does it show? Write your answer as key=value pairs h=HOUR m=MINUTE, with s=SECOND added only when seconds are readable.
h=7 m=21
